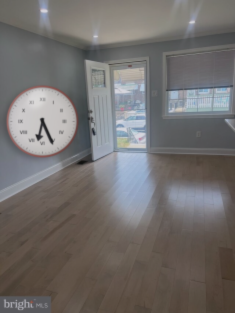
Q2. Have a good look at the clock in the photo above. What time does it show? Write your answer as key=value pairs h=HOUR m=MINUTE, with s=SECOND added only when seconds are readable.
h=6 m=26
